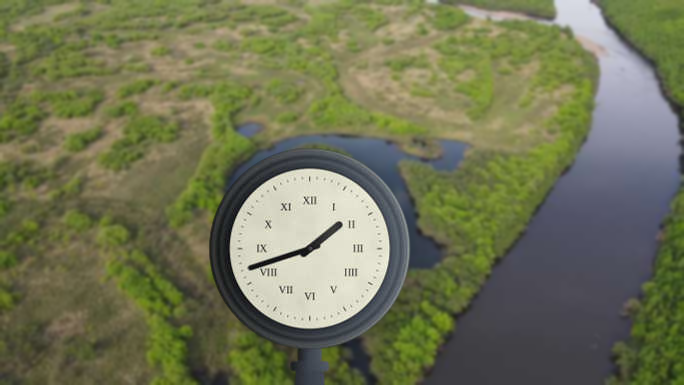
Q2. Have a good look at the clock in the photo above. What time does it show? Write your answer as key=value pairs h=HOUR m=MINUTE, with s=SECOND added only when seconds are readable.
h=1 m=42
